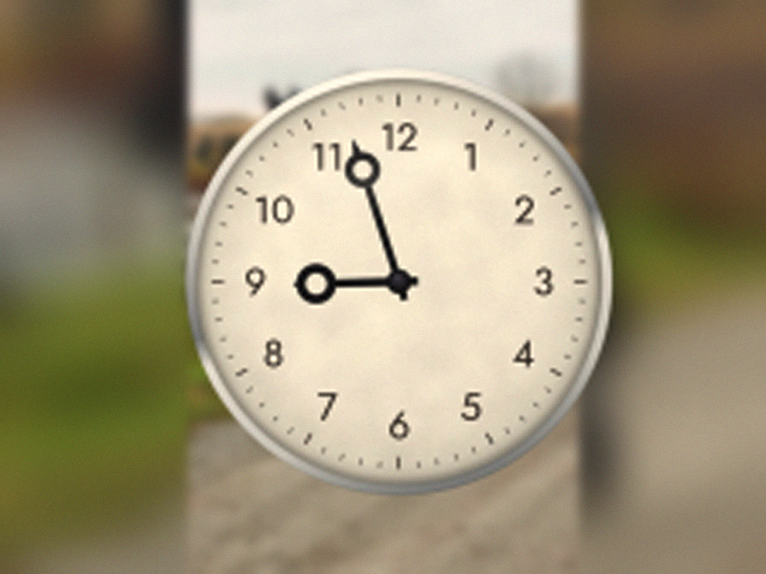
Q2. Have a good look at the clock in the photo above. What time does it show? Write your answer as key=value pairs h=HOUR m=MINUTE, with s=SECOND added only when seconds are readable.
h=8 m=57
